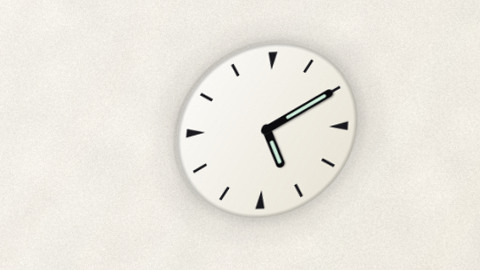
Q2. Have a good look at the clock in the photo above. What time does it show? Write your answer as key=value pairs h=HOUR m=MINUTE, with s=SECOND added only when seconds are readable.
h=5 m=10
